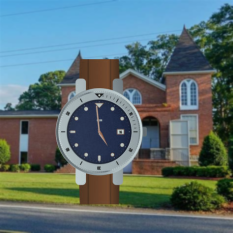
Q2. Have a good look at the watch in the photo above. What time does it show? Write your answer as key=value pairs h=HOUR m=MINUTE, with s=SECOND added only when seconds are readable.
h=4 m=59
